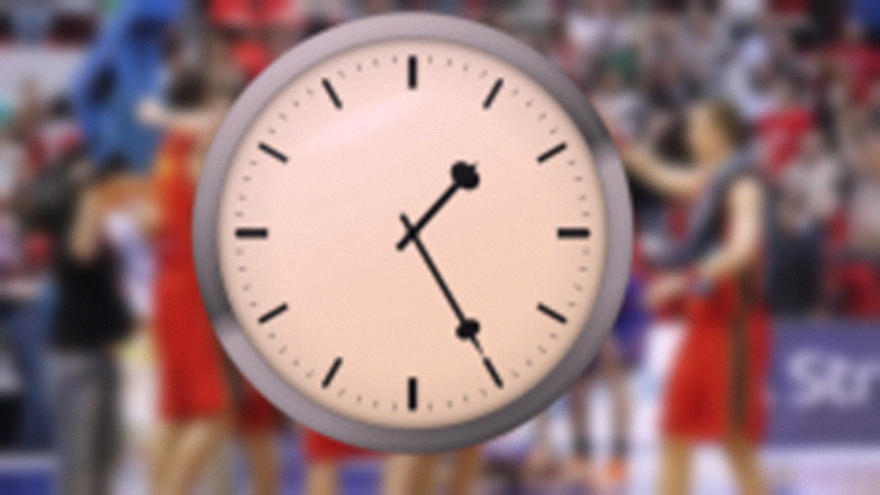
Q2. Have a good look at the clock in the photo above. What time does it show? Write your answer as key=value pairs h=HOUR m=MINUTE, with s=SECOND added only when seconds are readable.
h=1 m=25
